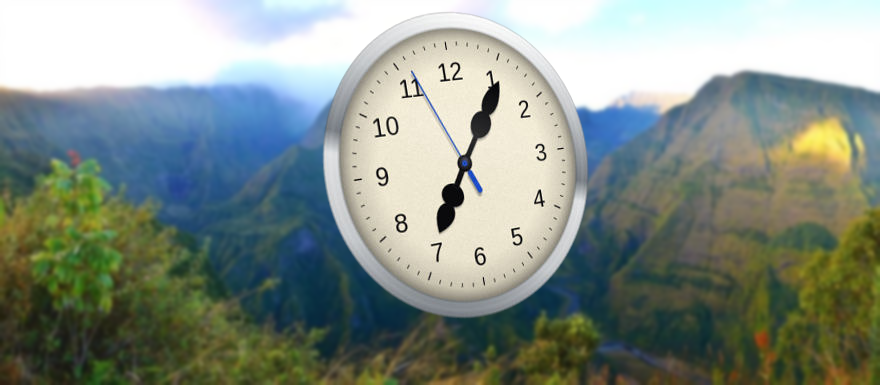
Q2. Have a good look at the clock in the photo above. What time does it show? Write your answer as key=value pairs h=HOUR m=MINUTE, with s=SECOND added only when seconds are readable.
h=7 m=5 s=56
